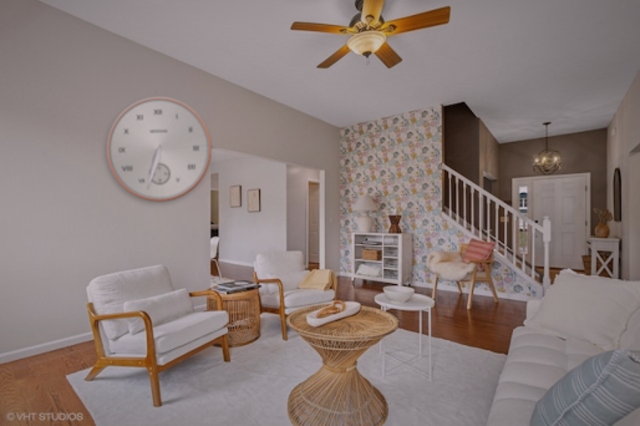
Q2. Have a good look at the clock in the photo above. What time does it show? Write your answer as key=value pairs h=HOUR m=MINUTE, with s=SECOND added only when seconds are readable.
h=6 m=33
